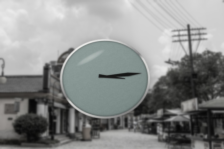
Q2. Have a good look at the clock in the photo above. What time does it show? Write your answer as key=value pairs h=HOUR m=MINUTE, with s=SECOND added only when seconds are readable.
h=3 m=14
